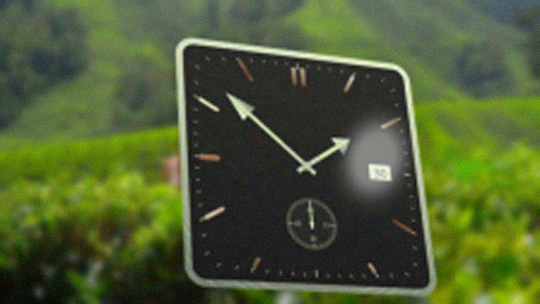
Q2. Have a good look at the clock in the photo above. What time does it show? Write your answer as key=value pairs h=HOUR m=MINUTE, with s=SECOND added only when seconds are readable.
h=1 m=52
